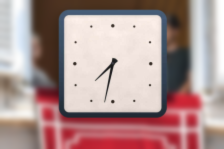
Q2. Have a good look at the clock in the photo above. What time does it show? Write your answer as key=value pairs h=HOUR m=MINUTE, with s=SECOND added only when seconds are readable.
h=7 m=32
